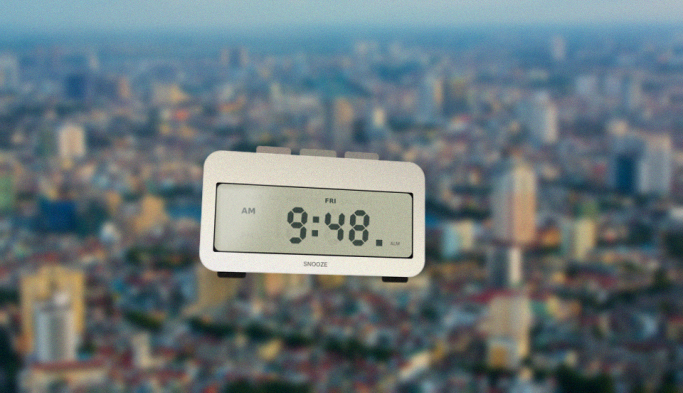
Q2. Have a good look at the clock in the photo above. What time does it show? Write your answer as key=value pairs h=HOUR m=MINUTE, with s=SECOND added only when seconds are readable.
h=9 m=48
